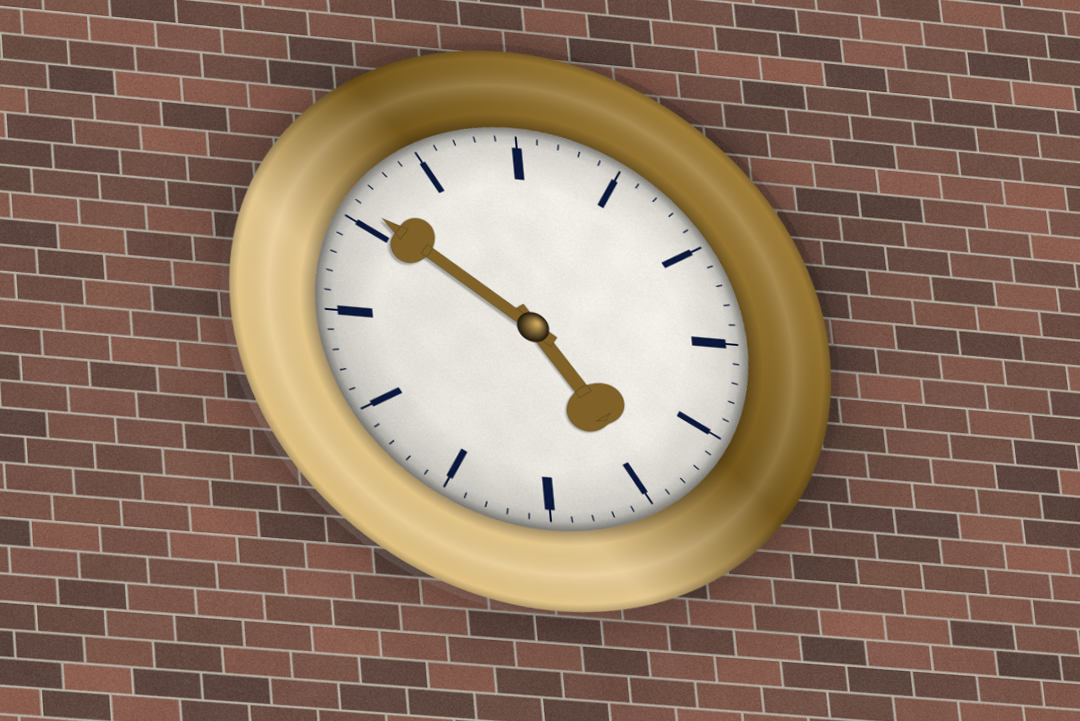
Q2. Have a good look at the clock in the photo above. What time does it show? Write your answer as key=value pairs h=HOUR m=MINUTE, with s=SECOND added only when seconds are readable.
h=4 m=51
